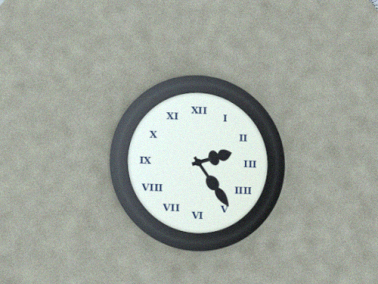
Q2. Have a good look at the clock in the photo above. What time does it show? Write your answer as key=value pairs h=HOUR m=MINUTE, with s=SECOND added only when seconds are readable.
h=2 m=24
